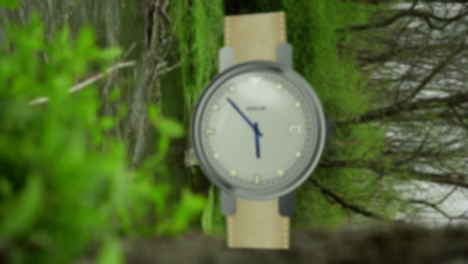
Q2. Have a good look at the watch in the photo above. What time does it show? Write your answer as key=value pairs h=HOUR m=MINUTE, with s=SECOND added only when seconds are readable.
h=5 m=53
